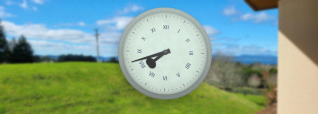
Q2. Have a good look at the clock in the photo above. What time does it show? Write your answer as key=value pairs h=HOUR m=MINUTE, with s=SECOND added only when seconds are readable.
h=7 m=42
